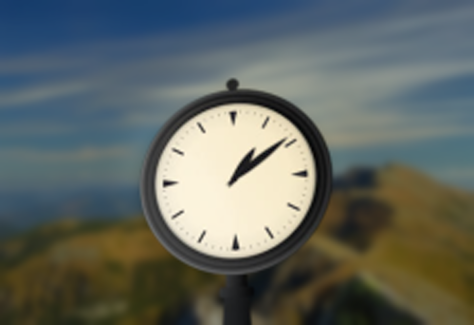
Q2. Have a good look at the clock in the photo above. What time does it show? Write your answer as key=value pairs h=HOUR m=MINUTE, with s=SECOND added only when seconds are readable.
h=1 m=9
